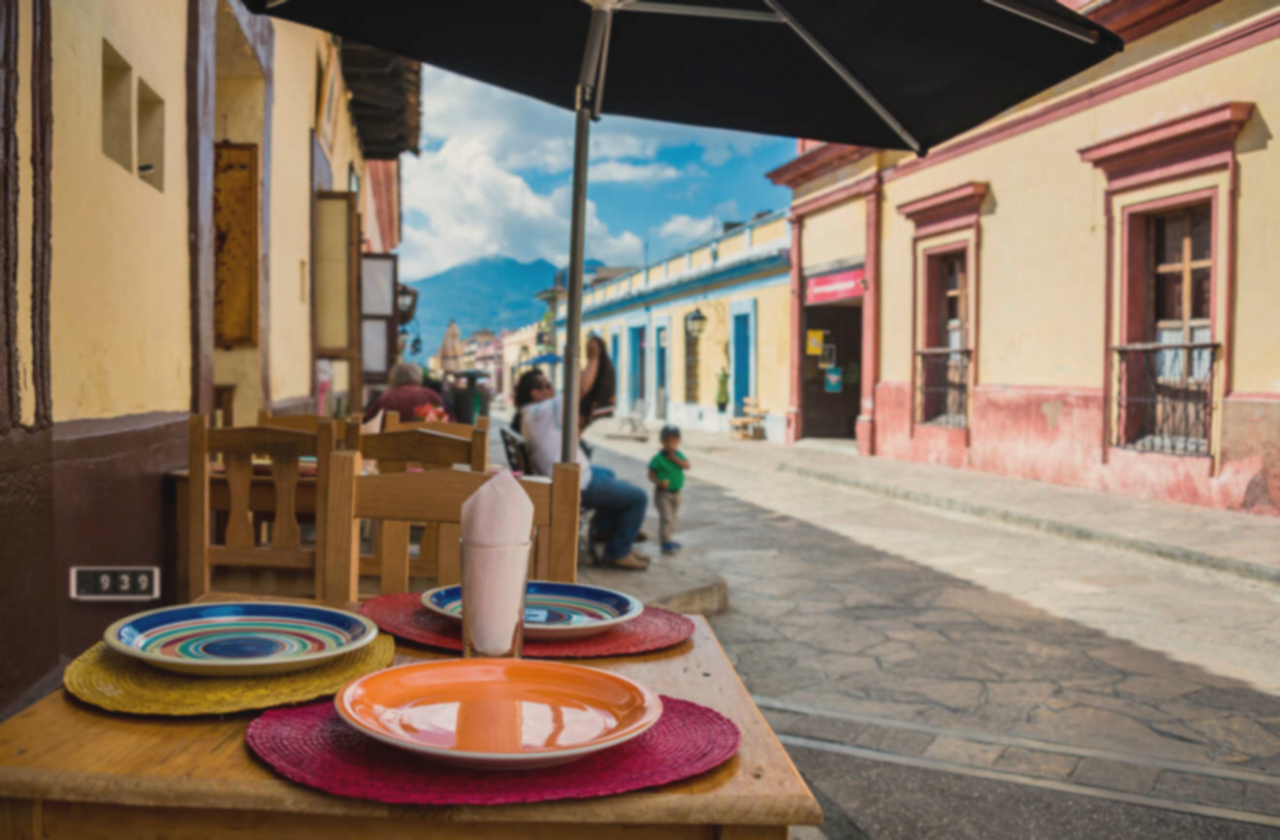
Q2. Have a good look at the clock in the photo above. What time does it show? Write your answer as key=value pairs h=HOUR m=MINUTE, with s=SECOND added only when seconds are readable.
h=9 m=39
